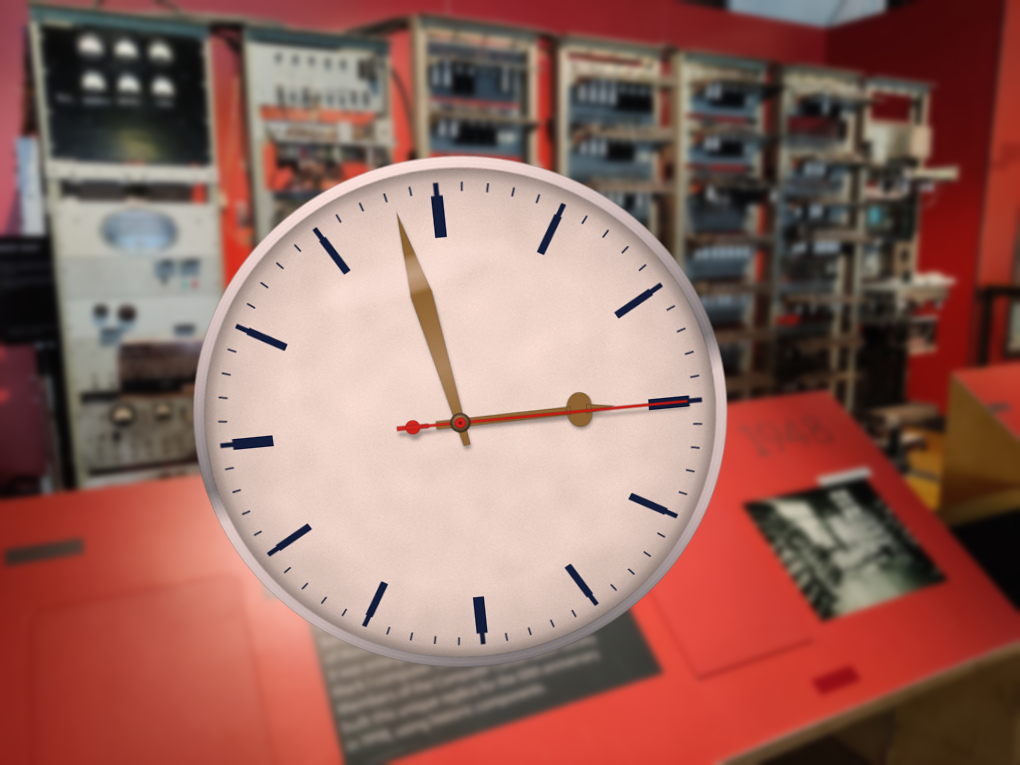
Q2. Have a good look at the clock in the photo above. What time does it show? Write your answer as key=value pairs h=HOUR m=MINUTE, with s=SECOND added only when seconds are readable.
h=2 m=58 s=15
